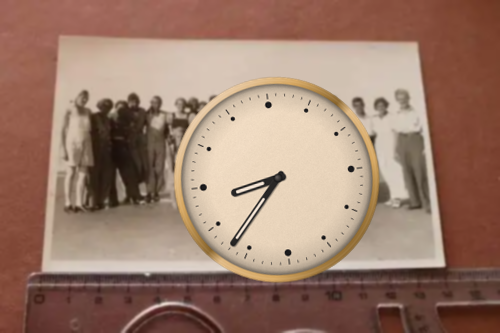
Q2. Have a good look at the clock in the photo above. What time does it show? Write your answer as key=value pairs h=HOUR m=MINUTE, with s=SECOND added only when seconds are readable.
h=8 m=37
